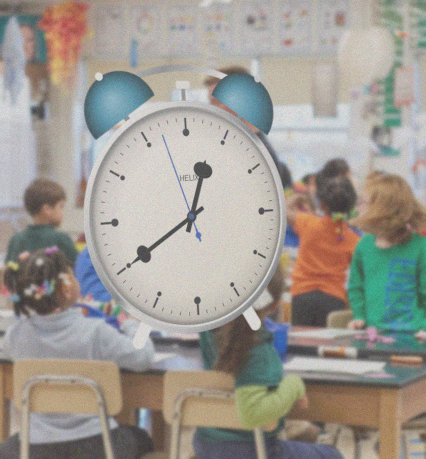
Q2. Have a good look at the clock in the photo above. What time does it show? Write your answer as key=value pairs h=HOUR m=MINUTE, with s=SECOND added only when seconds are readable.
h=12 m=39 s=57
